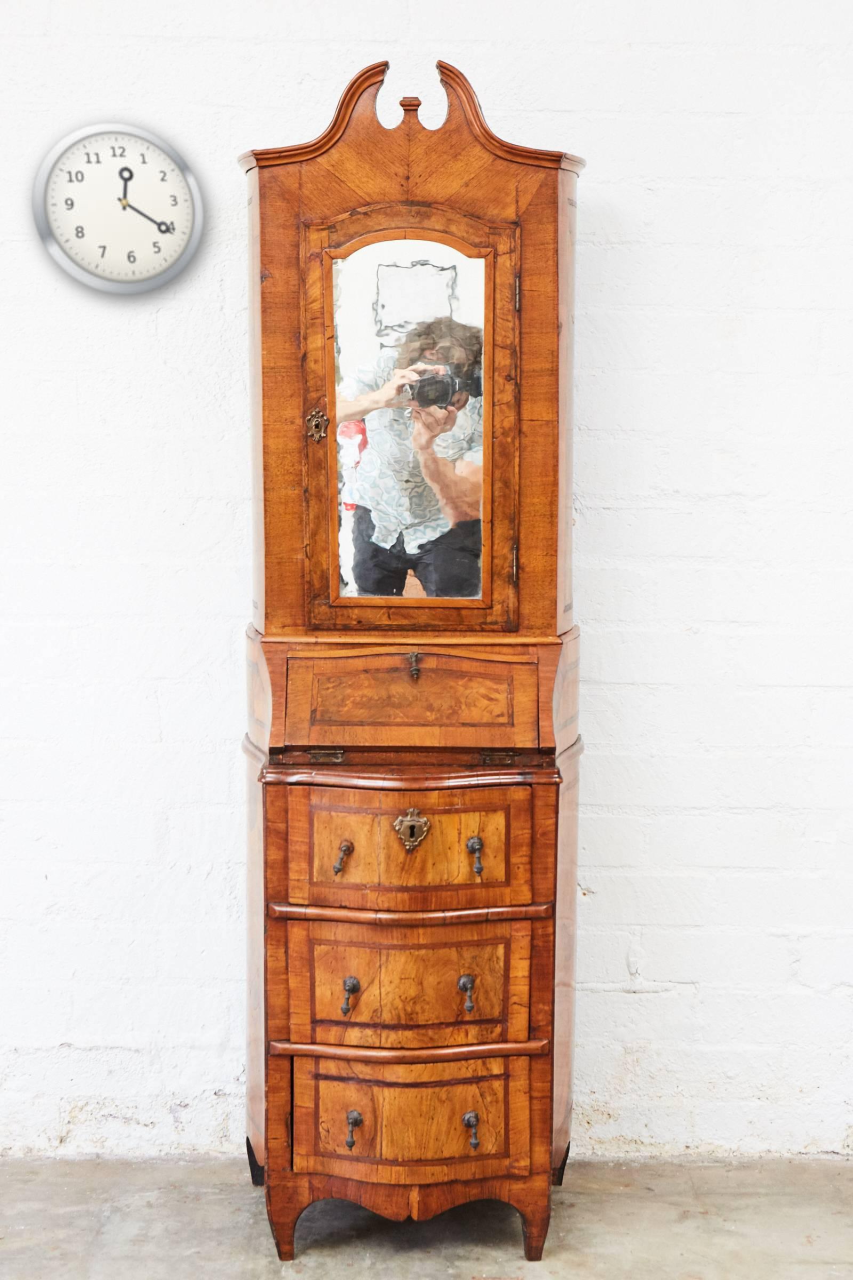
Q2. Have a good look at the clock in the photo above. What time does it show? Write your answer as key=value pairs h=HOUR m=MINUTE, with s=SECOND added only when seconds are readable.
h=12 m=21
